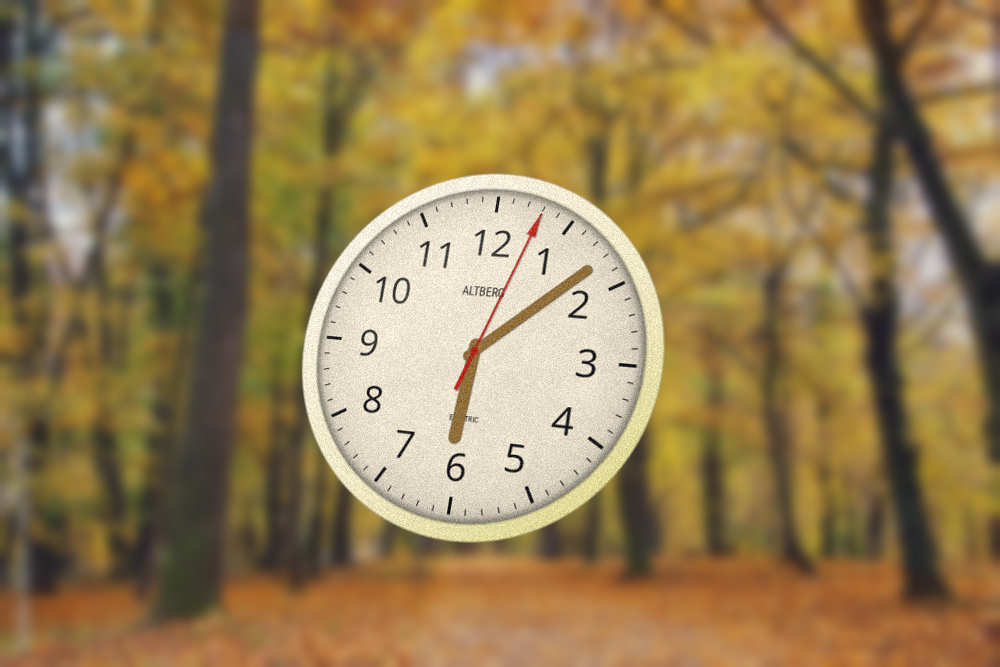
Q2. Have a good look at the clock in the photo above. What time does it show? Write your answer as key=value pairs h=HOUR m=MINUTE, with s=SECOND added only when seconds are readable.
h=6 m=8 s=3
